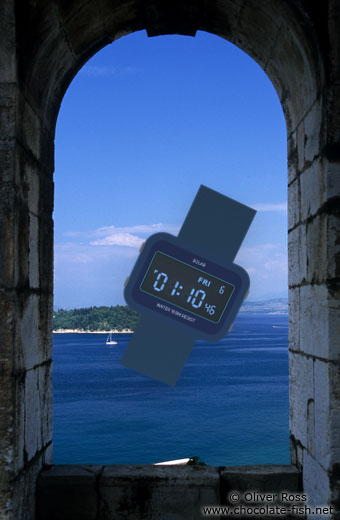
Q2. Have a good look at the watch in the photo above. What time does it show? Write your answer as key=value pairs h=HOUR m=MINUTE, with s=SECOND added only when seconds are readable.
h=1 m=10 s=46
